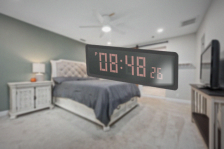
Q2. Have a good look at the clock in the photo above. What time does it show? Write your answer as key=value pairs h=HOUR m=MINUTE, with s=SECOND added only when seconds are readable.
h=8 m=48 s=26
